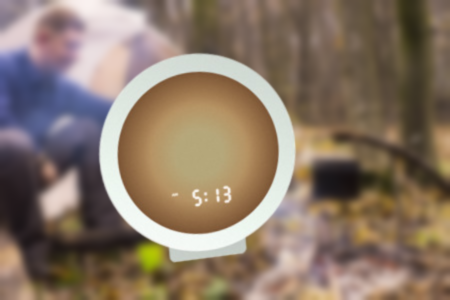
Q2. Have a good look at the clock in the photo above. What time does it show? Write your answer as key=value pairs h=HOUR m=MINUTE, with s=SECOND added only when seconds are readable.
h=5 m=13
